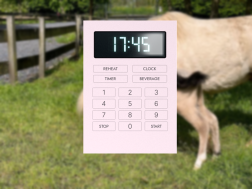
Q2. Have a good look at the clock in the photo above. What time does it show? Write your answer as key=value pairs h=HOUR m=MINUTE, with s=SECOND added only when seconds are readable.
h=17 m=45
